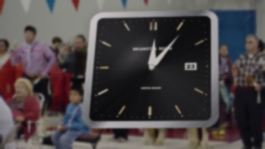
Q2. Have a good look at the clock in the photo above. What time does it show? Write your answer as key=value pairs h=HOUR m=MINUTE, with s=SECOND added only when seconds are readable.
h=12 m=6
